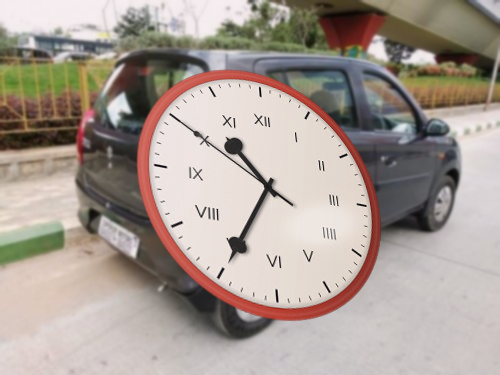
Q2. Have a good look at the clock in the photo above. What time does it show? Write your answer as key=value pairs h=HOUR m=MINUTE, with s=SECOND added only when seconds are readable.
h=10 m=34 s=50
